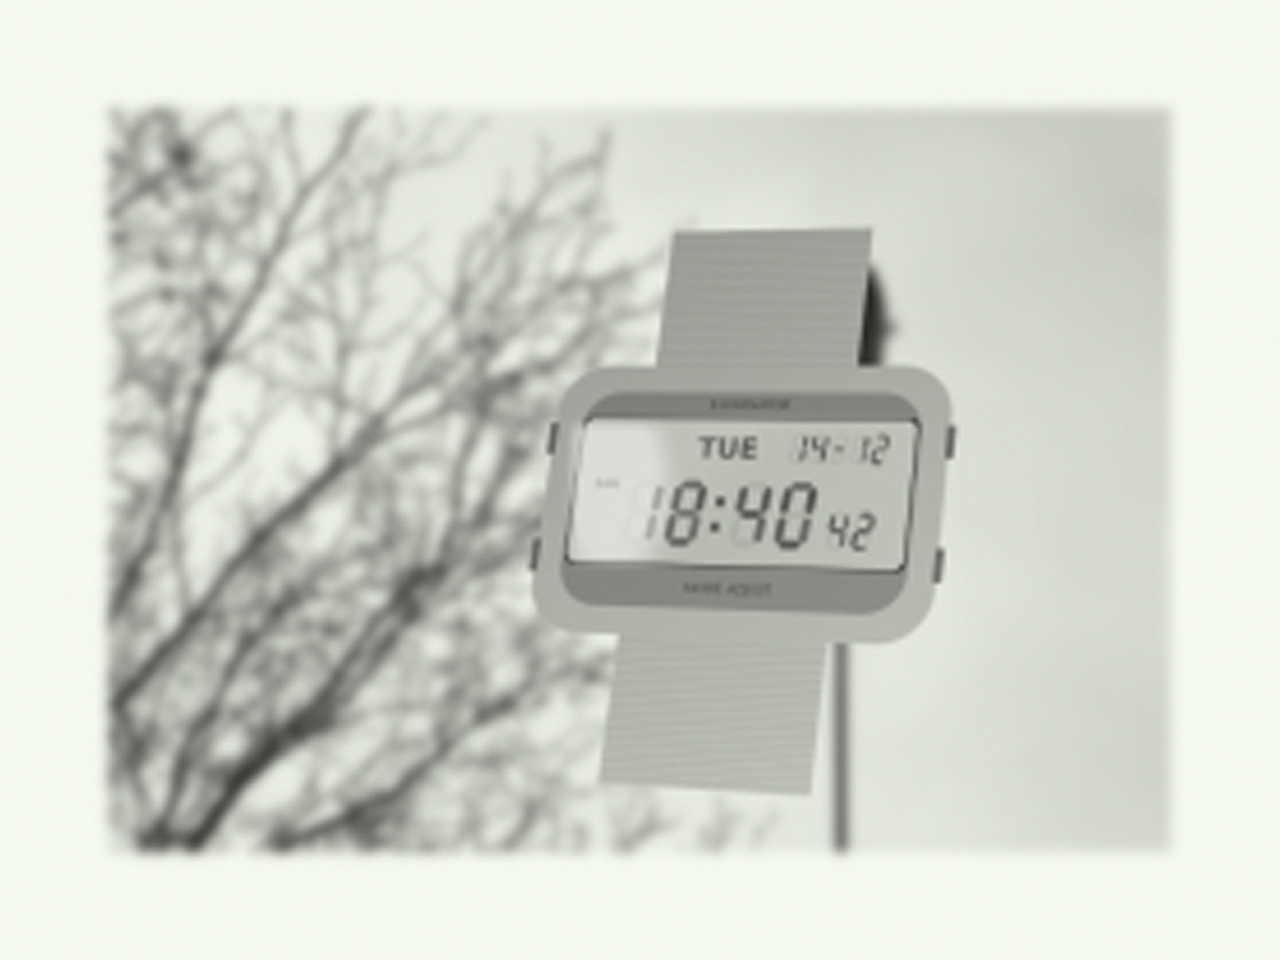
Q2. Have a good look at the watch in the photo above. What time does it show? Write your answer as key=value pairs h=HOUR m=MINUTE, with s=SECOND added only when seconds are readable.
h=18 m=40 s=42
